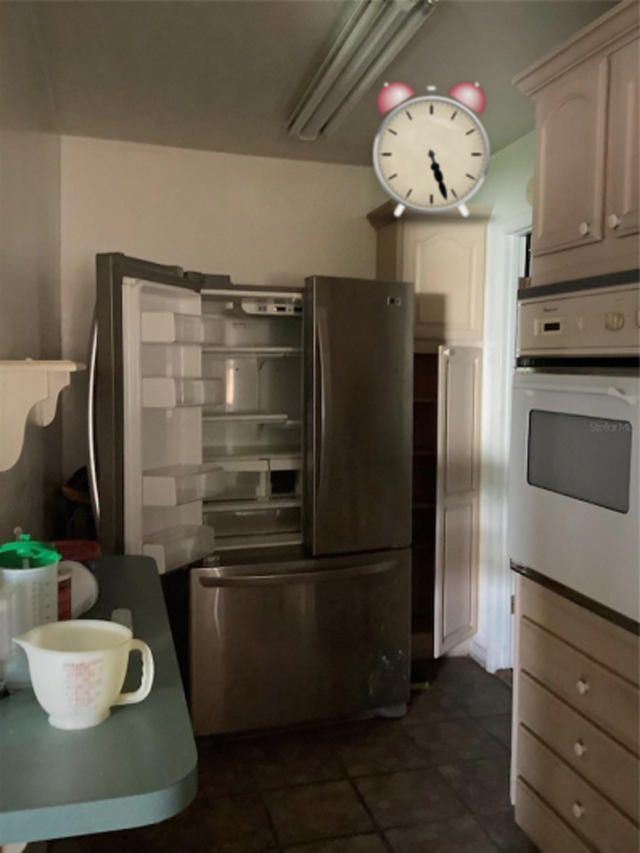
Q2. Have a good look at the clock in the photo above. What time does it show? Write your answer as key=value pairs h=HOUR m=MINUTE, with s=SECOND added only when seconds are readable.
h=5 m=27
